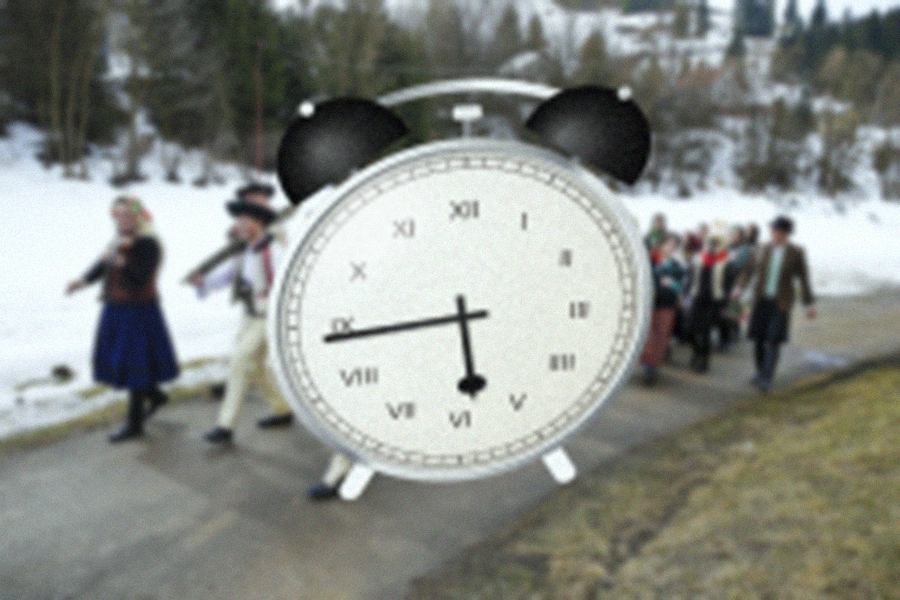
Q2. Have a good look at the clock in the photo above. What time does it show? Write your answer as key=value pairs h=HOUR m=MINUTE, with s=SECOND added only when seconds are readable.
h=5 m=44
